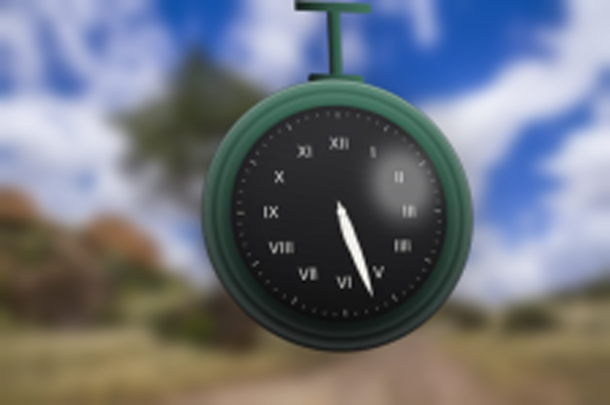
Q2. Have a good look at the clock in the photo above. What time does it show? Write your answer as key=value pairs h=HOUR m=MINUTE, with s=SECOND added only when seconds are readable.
h=5 m=27
